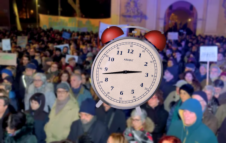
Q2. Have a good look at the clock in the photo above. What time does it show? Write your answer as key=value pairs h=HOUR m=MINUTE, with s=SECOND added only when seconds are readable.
h=2 m=43
